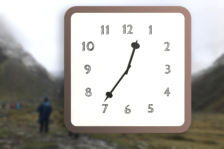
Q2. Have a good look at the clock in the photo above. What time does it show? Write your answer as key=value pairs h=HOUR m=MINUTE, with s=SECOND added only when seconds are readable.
h=12 m=36
